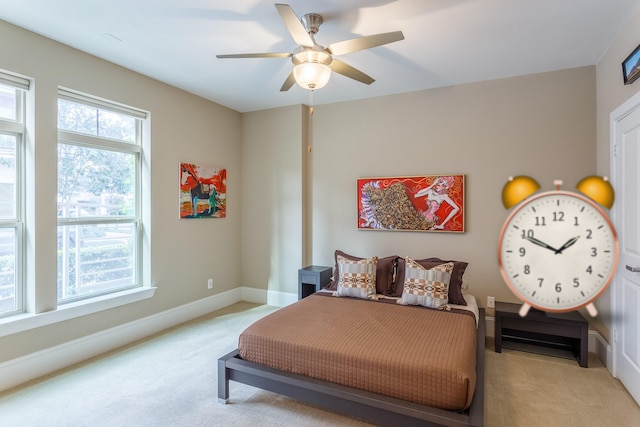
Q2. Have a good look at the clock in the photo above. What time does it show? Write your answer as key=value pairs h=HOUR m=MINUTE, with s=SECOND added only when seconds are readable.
h=1 m=49
